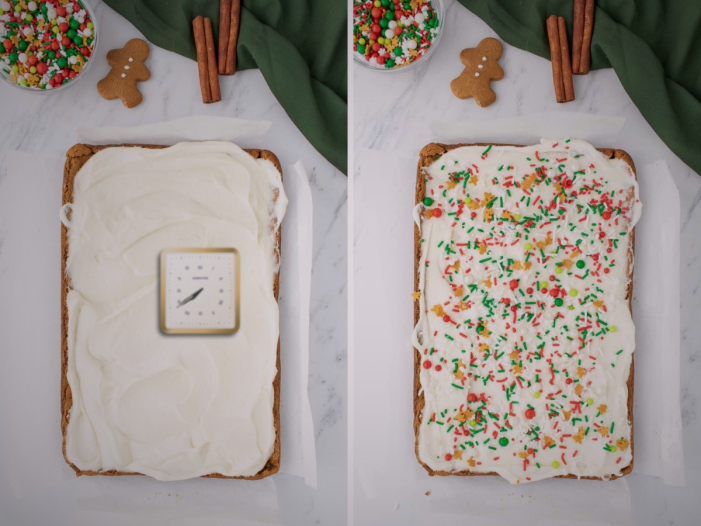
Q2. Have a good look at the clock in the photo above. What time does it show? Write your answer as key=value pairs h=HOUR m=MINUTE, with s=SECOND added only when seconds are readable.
h=7 m=39
